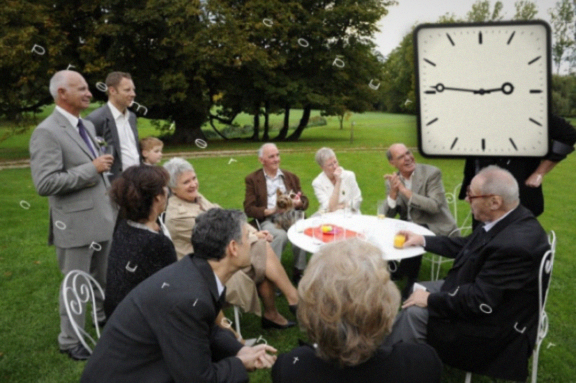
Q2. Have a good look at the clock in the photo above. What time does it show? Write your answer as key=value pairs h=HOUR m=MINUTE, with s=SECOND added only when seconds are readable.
h=2 m=46
